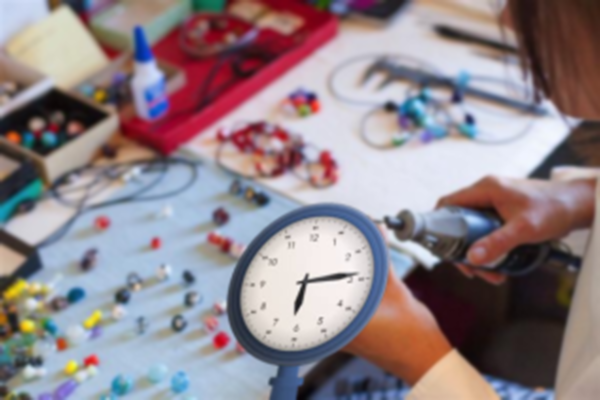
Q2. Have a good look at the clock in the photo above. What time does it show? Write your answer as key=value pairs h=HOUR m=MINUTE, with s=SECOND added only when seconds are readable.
h=6 m=14
